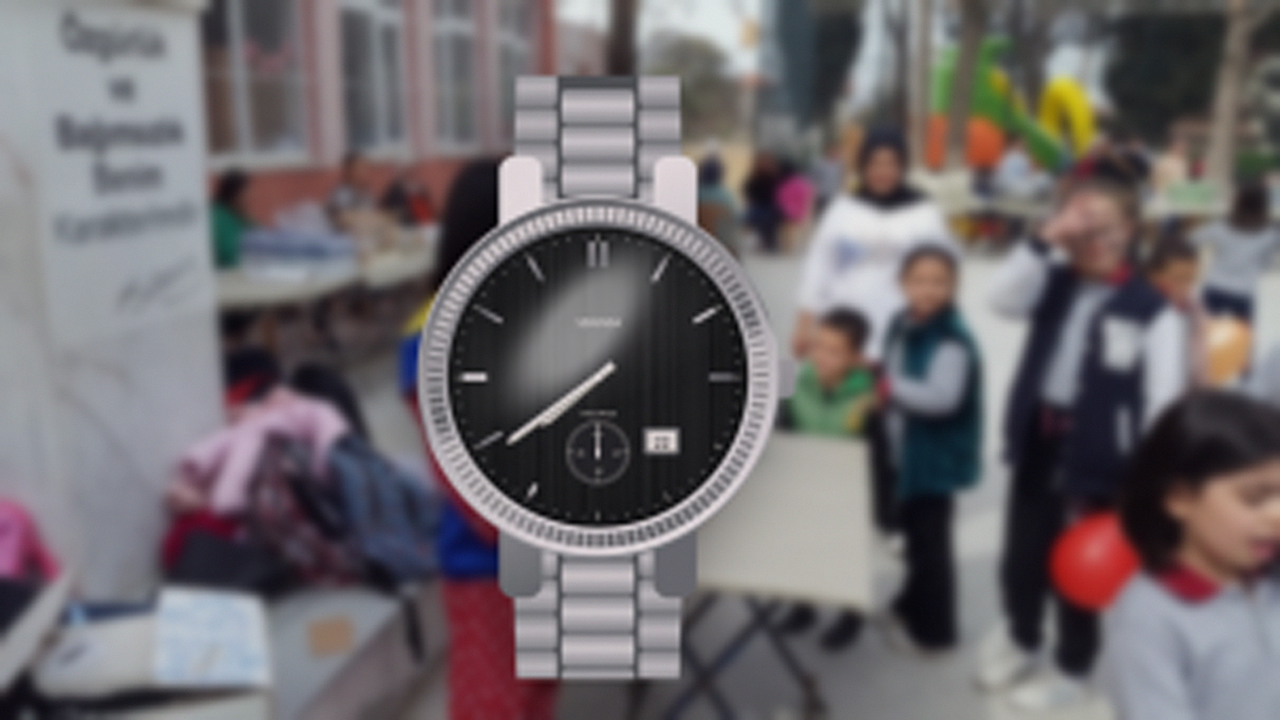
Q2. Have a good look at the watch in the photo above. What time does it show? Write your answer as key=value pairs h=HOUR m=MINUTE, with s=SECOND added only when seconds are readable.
h=7 m=39
